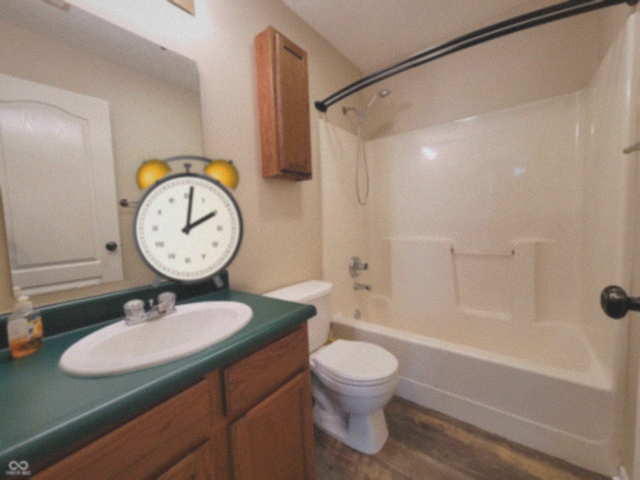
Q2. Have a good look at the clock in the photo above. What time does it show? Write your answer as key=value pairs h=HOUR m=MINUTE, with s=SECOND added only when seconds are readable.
h=2 m=1
